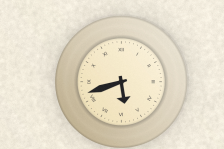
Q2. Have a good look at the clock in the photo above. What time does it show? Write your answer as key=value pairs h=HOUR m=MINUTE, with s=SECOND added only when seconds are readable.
h=5 m=42
